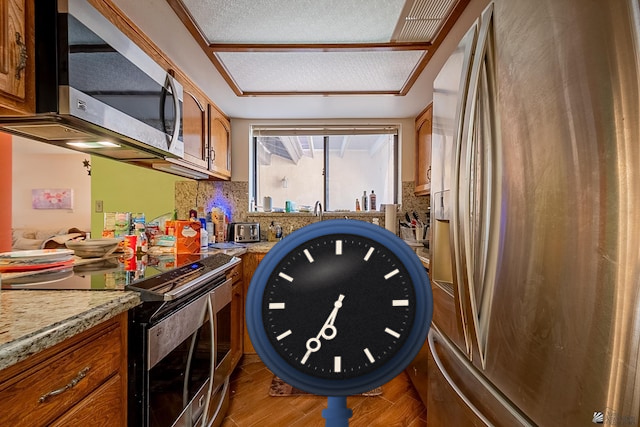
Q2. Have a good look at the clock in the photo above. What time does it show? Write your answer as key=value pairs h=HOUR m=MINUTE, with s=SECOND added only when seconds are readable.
h=6 m=35
